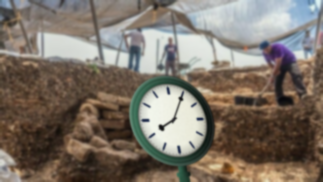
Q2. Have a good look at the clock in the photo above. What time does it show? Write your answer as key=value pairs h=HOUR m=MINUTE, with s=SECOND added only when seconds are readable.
h=8 m=5
